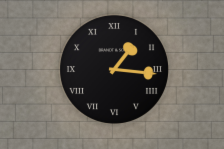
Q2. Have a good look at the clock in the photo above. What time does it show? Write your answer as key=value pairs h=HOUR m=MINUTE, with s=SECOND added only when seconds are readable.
h=1 m=16
